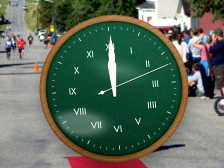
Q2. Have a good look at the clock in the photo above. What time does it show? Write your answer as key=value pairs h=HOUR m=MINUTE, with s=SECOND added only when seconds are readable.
h=12 m=0 s=12
